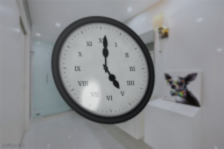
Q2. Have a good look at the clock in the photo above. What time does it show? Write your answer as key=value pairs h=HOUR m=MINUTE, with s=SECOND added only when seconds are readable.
h=5 m=1
